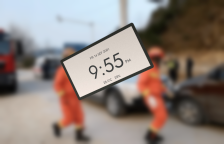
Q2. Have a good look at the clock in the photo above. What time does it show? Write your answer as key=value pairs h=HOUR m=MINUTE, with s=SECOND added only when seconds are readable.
h=9 m=55
